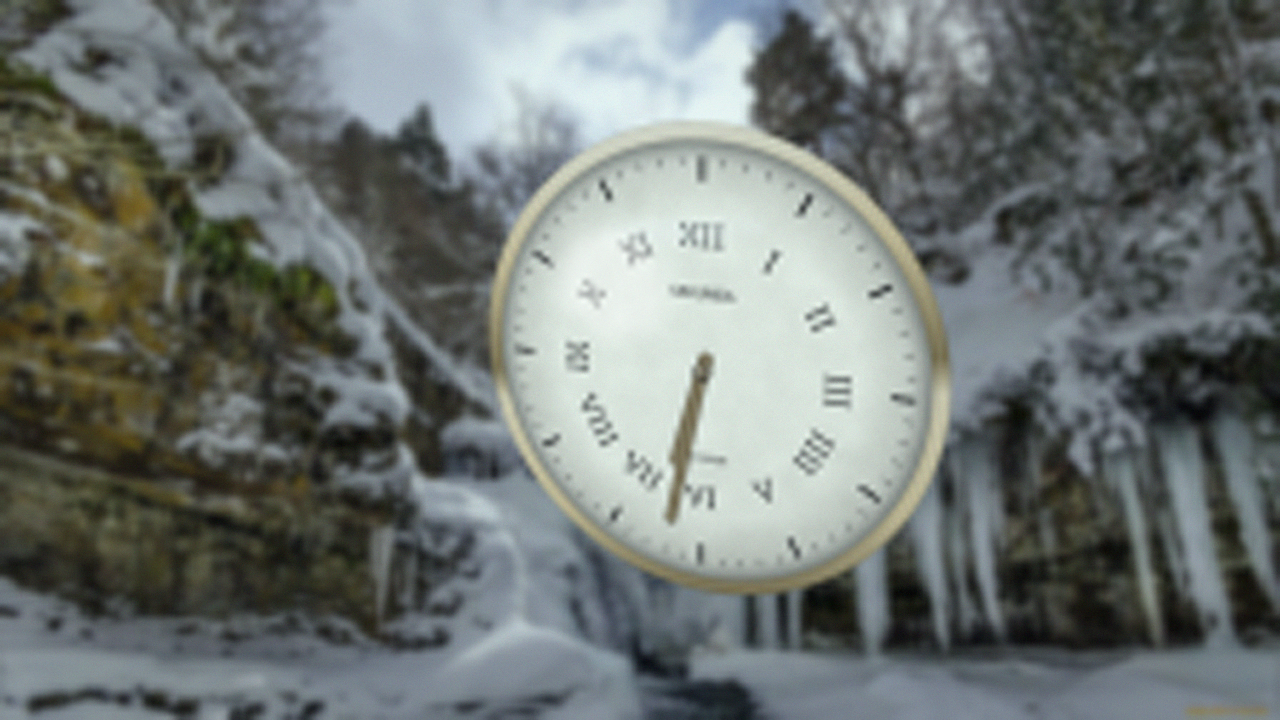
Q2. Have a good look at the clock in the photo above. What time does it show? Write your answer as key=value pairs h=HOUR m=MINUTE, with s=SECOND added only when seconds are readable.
h=6 m=32
